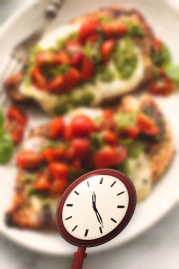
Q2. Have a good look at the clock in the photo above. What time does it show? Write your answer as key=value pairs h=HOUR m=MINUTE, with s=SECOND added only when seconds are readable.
h=11 m=24
